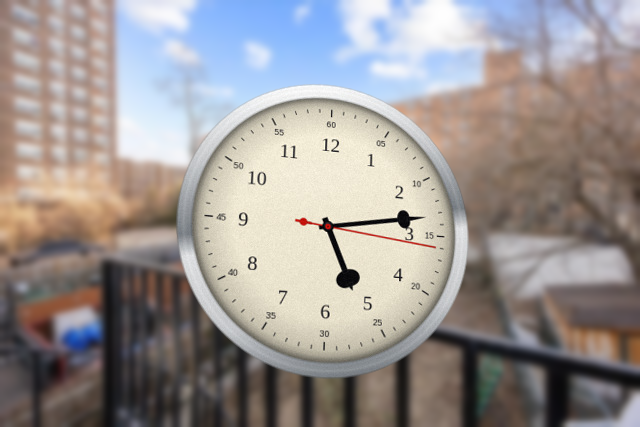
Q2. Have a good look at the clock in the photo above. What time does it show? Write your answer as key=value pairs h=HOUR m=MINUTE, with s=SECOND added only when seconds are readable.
h=5 m=13 s=16
